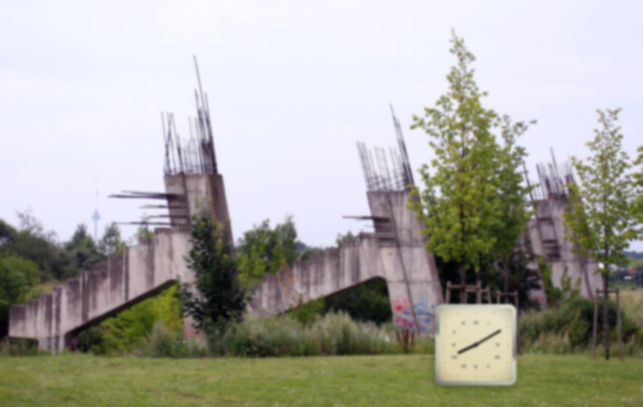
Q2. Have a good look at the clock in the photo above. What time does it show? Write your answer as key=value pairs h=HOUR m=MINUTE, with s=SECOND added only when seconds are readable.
h=8 m=10
